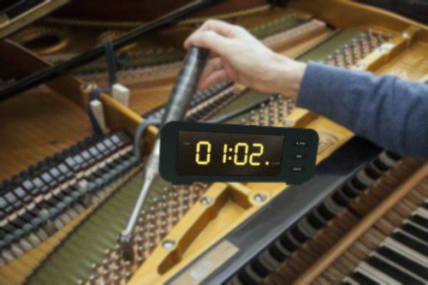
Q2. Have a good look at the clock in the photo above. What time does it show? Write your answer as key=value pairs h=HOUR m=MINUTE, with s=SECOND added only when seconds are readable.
h=1 m=2
